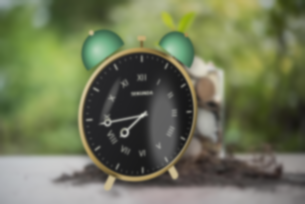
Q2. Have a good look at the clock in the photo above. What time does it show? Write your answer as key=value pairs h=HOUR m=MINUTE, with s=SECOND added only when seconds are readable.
h=7 m=44
